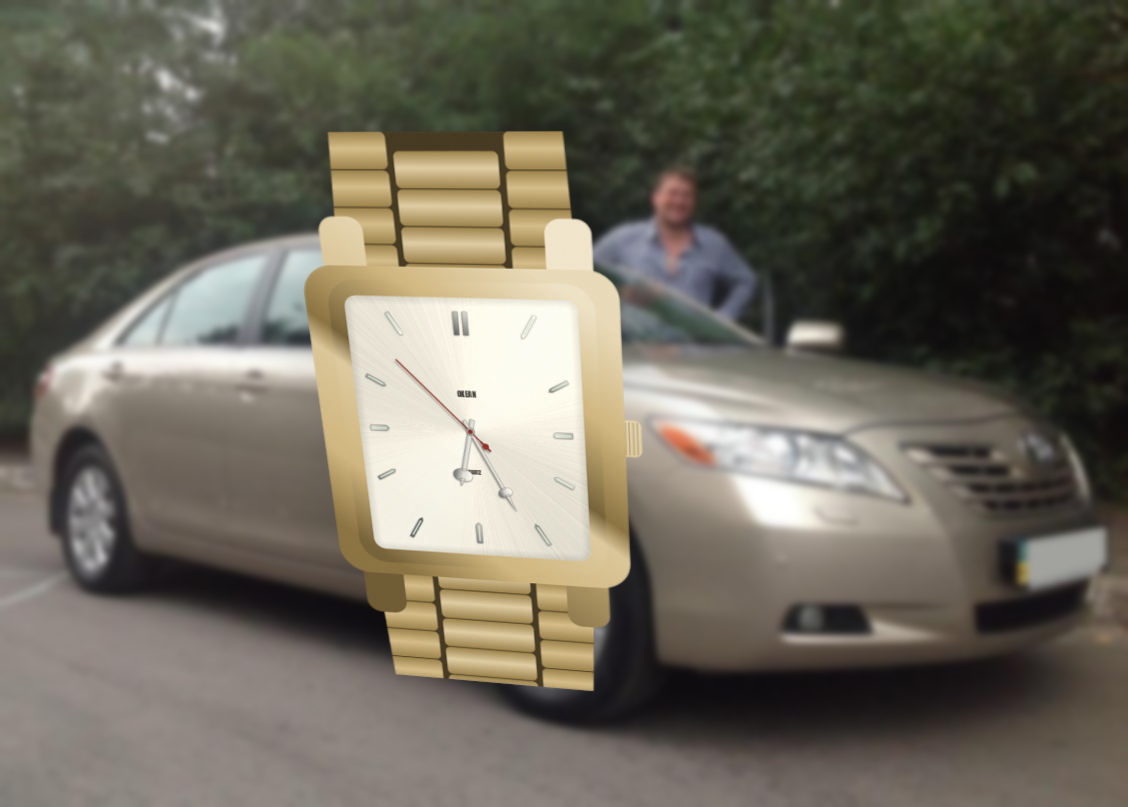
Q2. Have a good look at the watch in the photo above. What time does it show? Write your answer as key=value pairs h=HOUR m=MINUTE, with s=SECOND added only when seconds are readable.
h=6 m=25 s=53
